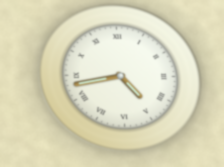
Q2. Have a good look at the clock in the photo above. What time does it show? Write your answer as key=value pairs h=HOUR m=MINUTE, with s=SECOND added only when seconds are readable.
h=4 m=43
